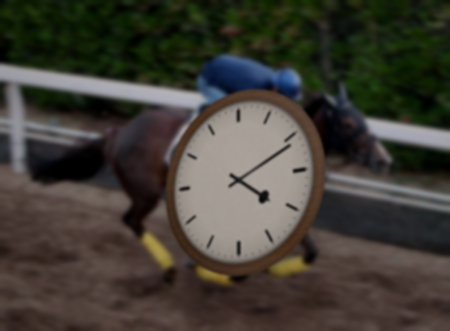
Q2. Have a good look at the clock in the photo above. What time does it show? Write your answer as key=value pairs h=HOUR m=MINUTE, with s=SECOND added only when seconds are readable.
h=4 m=11
